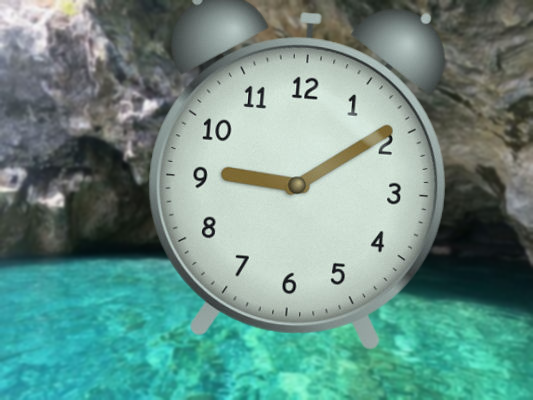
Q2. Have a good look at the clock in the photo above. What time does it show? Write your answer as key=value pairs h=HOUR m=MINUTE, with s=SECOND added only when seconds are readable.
h=9 m=9
